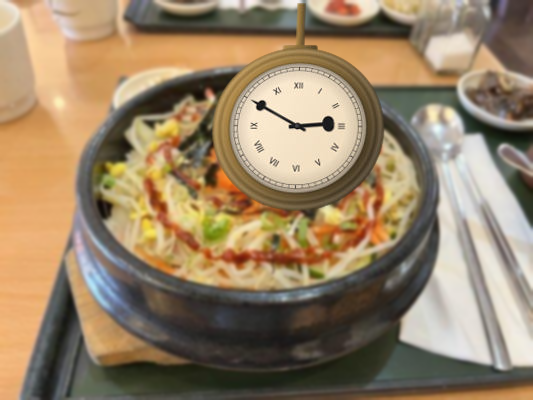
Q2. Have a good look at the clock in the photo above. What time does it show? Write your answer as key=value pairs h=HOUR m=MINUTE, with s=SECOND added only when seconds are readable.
h=2 m=50
